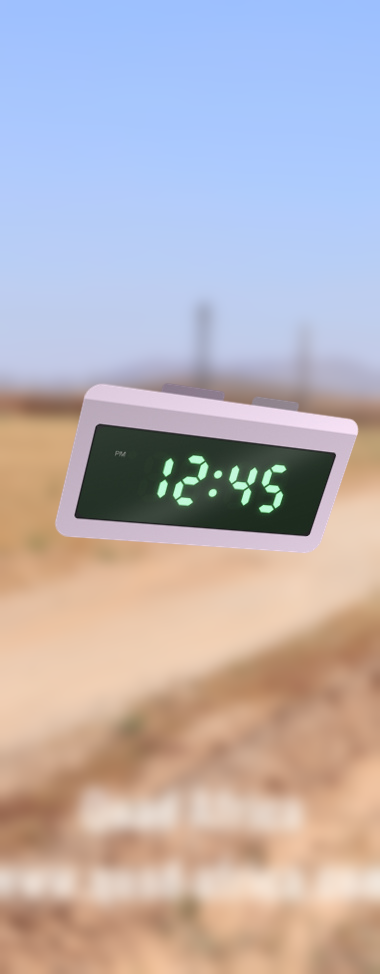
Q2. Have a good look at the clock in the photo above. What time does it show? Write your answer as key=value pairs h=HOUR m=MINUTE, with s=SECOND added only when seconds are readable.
h=12 m=45
